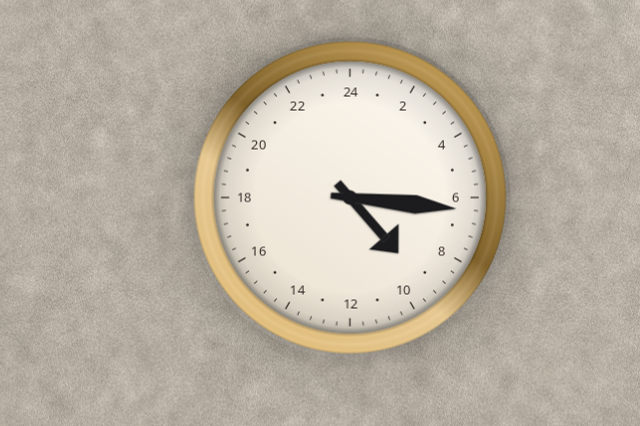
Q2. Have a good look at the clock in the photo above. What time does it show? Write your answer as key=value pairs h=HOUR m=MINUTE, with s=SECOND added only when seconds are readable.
h=9 m=16
